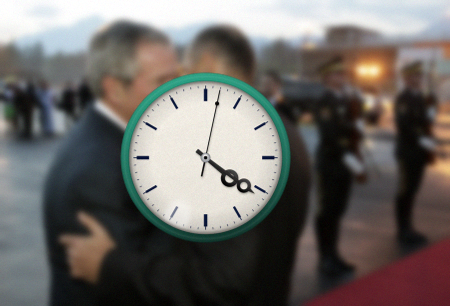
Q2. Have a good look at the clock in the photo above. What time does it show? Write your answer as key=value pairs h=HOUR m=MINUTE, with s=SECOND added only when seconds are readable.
h=4 m=21 s=2
